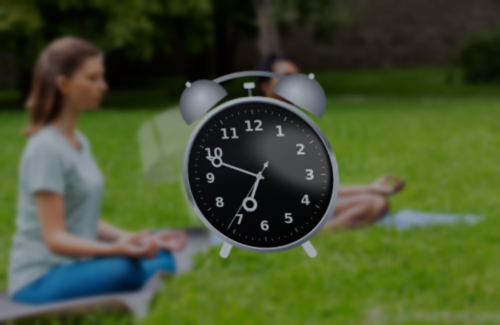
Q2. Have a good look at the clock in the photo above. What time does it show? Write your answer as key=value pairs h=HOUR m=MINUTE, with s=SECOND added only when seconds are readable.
h=6 m=48 s=36
